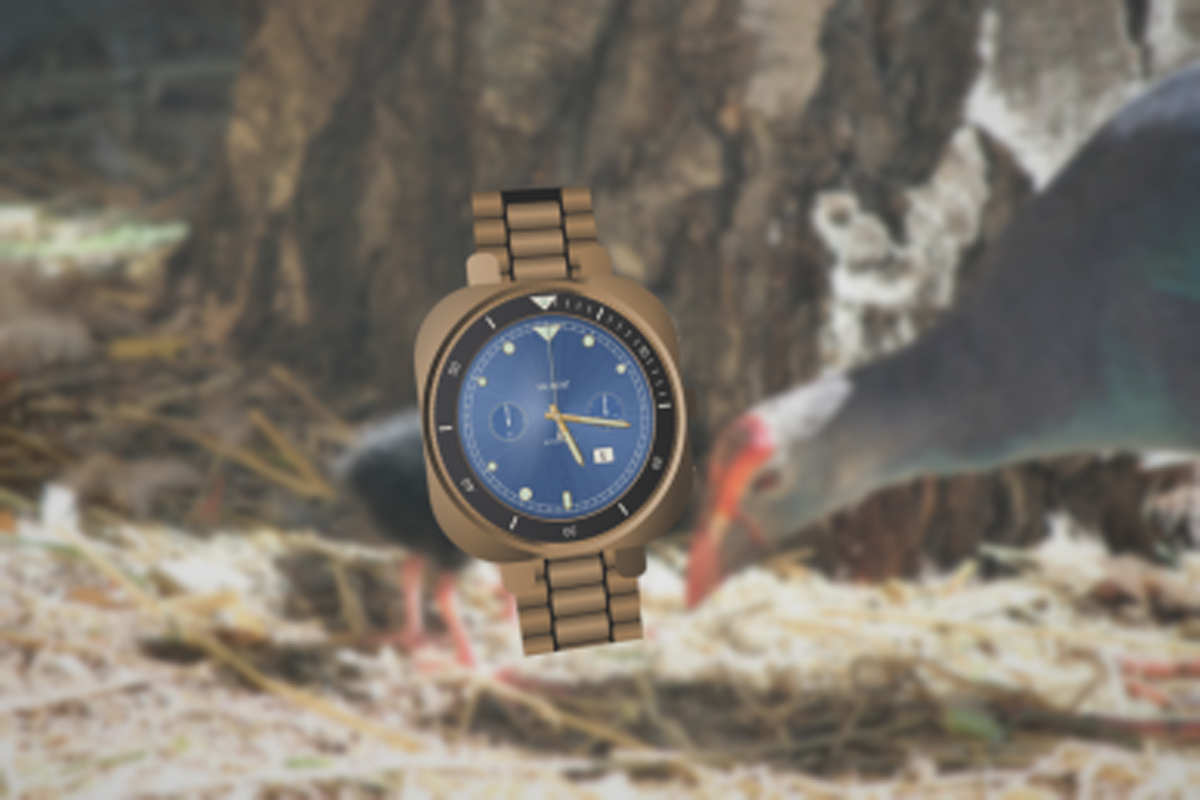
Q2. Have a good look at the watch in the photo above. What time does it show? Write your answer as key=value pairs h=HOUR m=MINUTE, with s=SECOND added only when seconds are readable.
h=5 m=17
